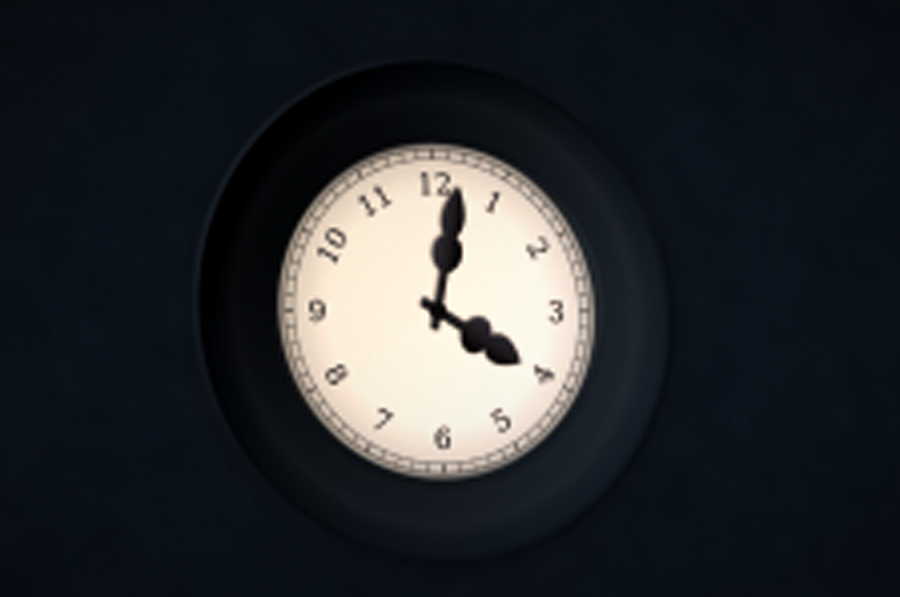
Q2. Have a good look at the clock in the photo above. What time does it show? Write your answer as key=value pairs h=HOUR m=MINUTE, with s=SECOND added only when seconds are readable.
h=4 m=2
